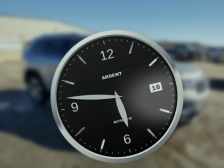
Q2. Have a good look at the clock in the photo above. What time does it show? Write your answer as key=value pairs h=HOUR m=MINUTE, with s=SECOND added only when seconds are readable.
h=5 m=47
